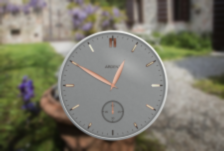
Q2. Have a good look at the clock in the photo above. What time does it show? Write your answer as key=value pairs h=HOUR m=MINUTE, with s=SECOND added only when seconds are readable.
h=12 m=50
